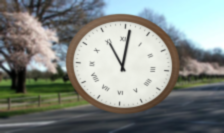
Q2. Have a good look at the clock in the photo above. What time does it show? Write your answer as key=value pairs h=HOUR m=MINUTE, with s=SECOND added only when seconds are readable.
h=11 m=1
